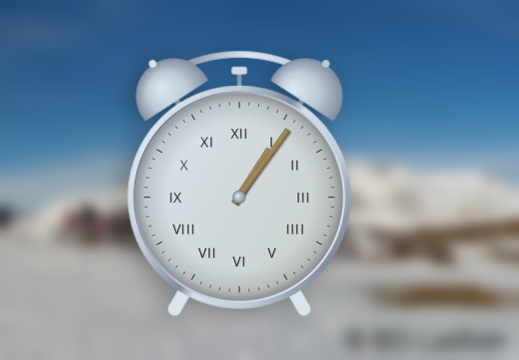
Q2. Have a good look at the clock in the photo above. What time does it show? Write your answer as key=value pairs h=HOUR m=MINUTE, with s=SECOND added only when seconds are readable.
h=1 m=6
